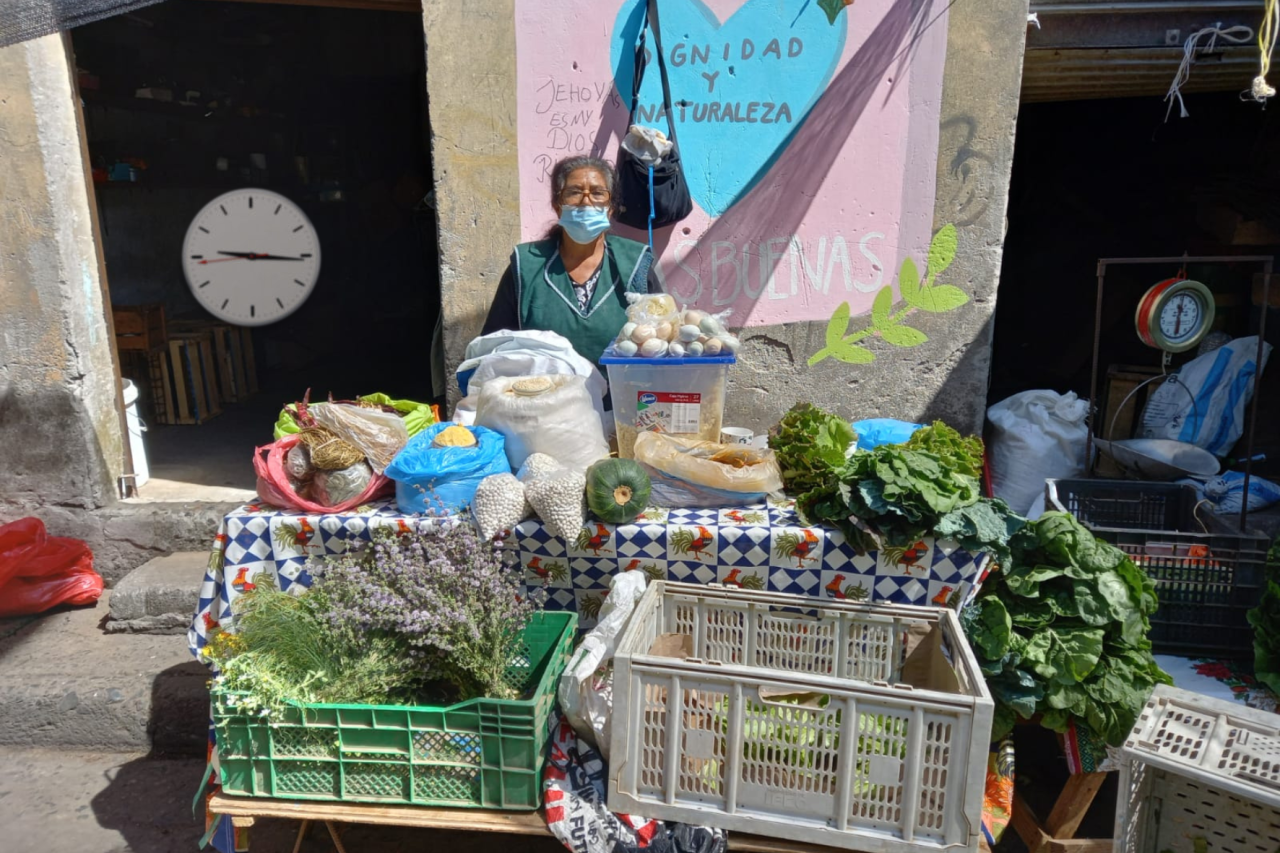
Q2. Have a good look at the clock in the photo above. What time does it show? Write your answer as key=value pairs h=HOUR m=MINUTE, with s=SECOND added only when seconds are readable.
h=9 m=15 s=44
